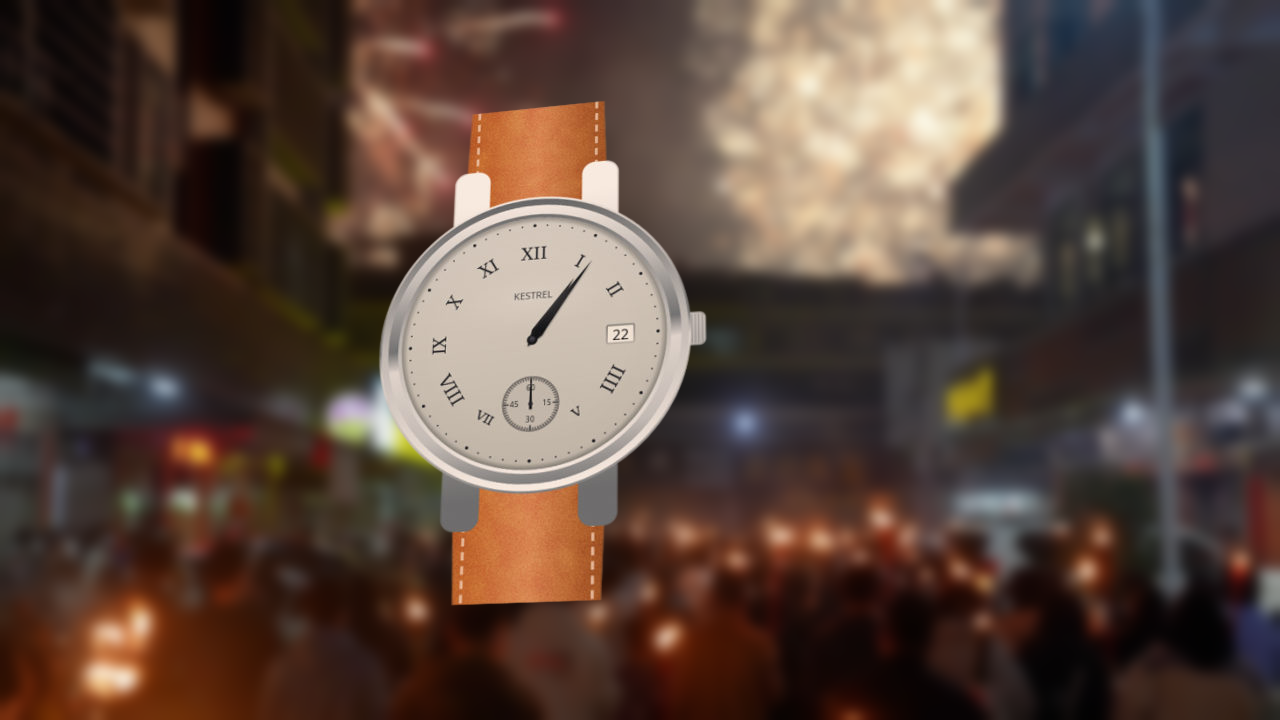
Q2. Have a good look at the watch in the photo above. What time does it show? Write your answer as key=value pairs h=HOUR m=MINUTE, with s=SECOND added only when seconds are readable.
h=1 m=6
